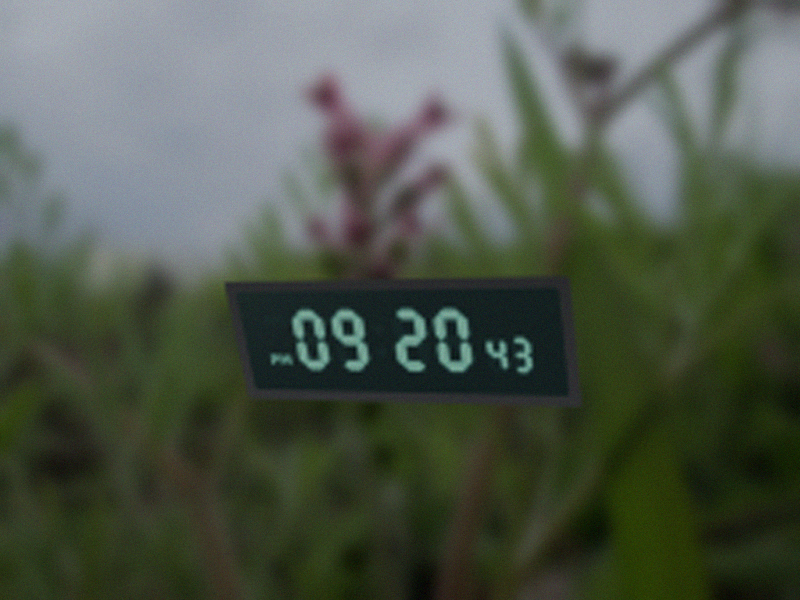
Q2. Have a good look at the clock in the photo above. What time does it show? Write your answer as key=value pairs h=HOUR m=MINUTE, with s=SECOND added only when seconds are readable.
h=9 m=20 s=43
